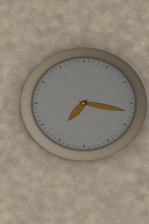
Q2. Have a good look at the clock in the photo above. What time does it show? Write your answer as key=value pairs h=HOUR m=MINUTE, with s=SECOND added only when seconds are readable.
h=7 m=17
